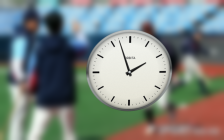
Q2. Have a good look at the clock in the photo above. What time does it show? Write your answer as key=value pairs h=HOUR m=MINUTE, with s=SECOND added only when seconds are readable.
h=1 m=57
